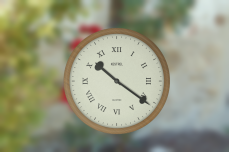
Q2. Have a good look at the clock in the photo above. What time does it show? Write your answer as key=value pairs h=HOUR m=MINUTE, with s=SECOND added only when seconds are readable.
h=10 m=21
